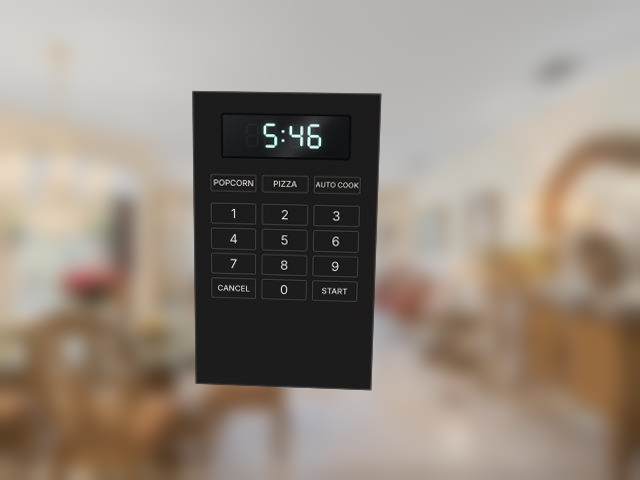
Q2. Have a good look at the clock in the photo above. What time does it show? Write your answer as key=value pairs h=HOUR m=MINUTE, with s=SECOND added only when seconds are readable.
h=5 m=46
